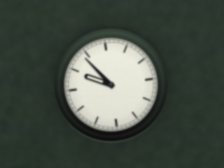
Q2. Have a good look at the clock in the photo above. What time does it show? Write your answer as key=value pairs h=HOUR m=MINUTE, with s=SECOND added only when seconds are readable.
h=9 m=54
